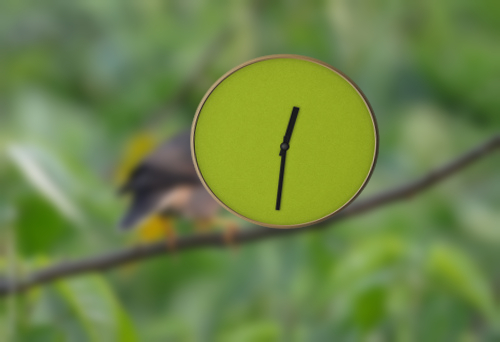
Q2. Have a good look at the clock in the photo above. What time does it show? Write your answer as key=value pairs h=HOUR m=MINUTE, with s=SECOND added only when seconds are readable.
h=12 m=31
